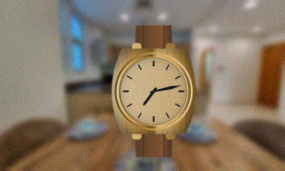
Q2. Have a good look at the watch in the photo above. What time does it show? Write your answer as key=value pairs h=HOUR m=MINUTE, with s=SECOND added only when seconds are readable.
h=7 m=13
